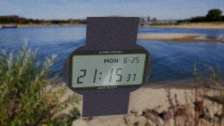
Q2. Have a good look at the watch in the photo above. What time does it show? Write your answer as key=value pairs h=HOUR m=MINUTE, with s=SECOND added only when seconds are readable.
h=21 m=15 s=37
